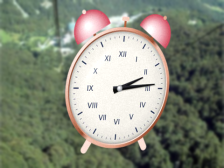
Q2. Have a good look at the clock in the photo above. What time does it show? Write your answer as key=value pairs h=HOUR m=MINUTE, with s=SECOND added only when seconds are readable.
h=2 m=14
